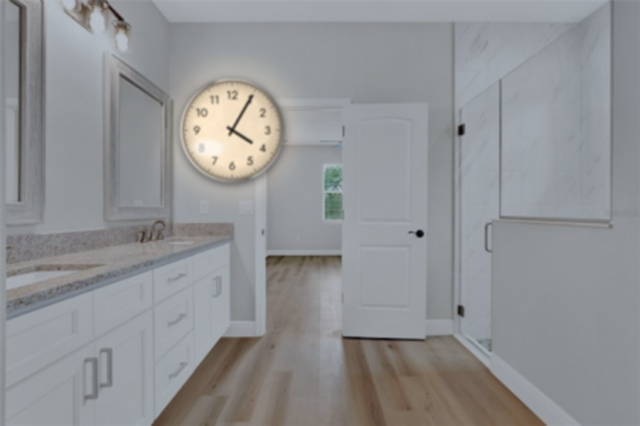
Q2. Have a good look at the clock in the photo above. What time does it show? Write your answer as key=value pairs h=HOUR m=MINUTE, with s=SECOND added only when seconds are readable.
h=4 m=5
